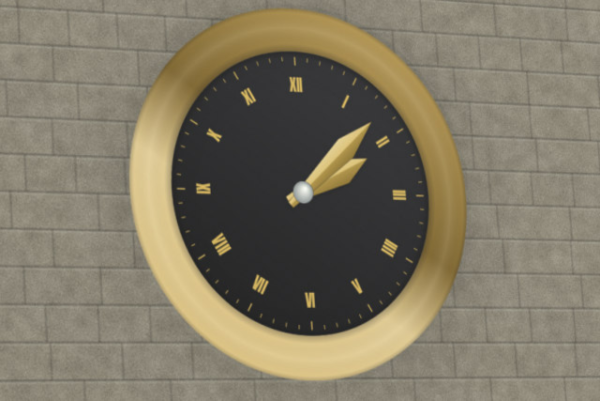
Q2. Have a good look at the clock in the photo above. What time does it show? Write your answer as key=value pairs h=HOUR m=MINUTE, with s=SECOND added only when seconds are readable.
h=2 m=8
